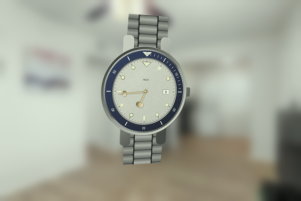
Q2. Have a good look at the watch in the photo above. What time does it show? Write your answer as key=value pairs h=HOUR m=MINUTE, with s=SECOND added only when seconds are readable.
h=6 m=44
